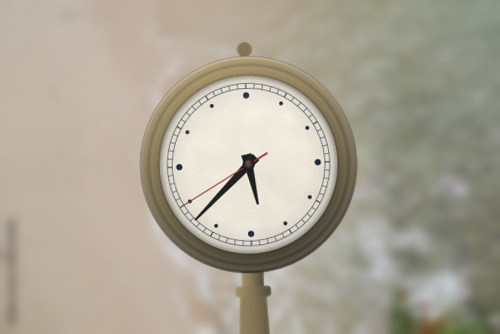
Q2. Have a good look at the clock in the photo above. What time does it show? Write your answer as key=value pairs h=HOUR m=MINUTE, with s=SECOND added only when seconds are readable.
h=5 m=37 s=40
